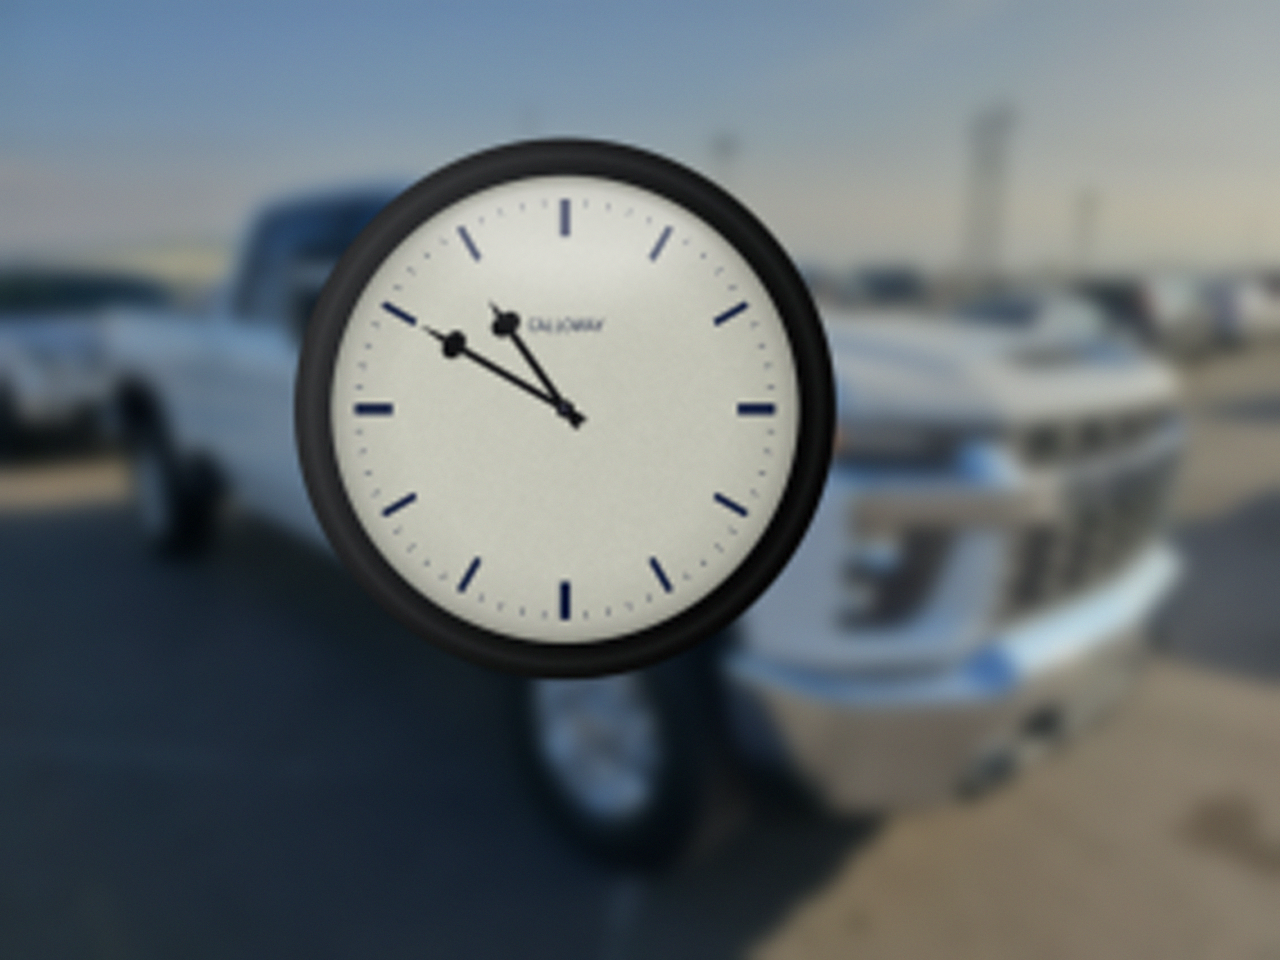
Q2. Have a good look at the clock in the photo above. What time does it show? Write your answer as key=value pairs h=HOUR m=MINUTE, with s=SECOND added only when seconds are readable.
h=10 m=50
